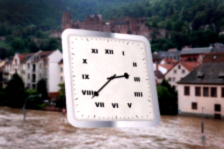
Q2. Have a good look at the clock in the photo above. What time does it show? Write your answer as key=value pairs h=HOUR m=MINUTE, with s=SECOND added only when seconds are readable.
h=2 m=38
